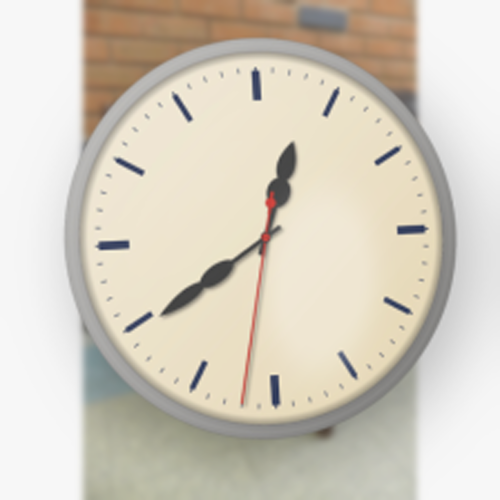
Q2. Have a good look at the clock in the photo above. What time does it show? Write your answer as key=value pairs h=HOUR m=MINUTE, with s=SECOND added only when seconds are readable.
h=12 m=39 s=32
